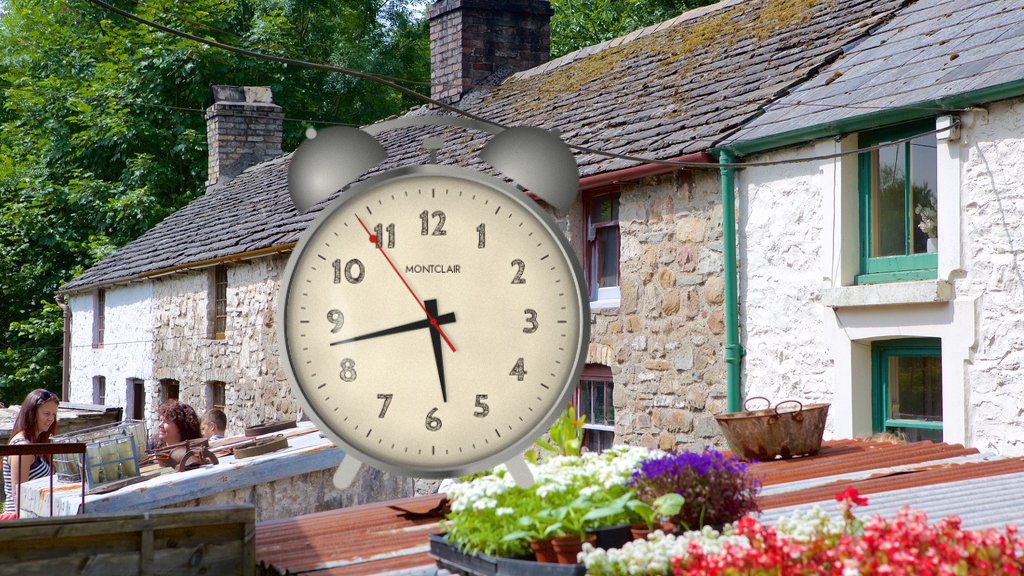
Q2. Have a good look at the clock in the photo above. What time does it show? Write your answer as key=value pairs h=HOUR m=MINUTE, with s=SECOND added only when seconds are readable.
h=5 m=42 s=54
